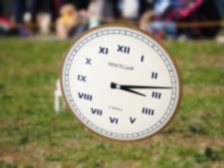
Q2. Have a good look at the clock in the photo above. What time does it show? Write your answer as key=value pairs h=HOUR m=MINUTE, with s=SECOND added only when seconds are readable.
h=3 m=13
